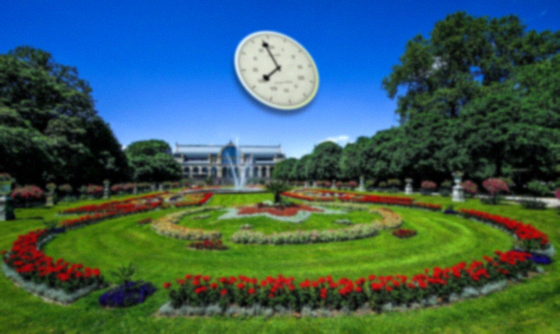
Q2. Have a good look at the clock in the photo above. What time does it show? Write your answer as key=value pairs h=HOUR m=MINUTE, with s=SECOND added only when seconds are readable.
h=7 m=58
